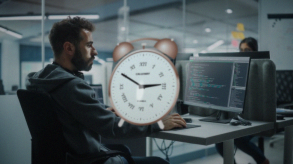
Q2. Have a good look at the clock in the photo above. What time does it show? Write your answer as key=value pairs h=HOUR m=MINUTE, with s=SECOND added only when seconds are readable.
h=2 m=50
